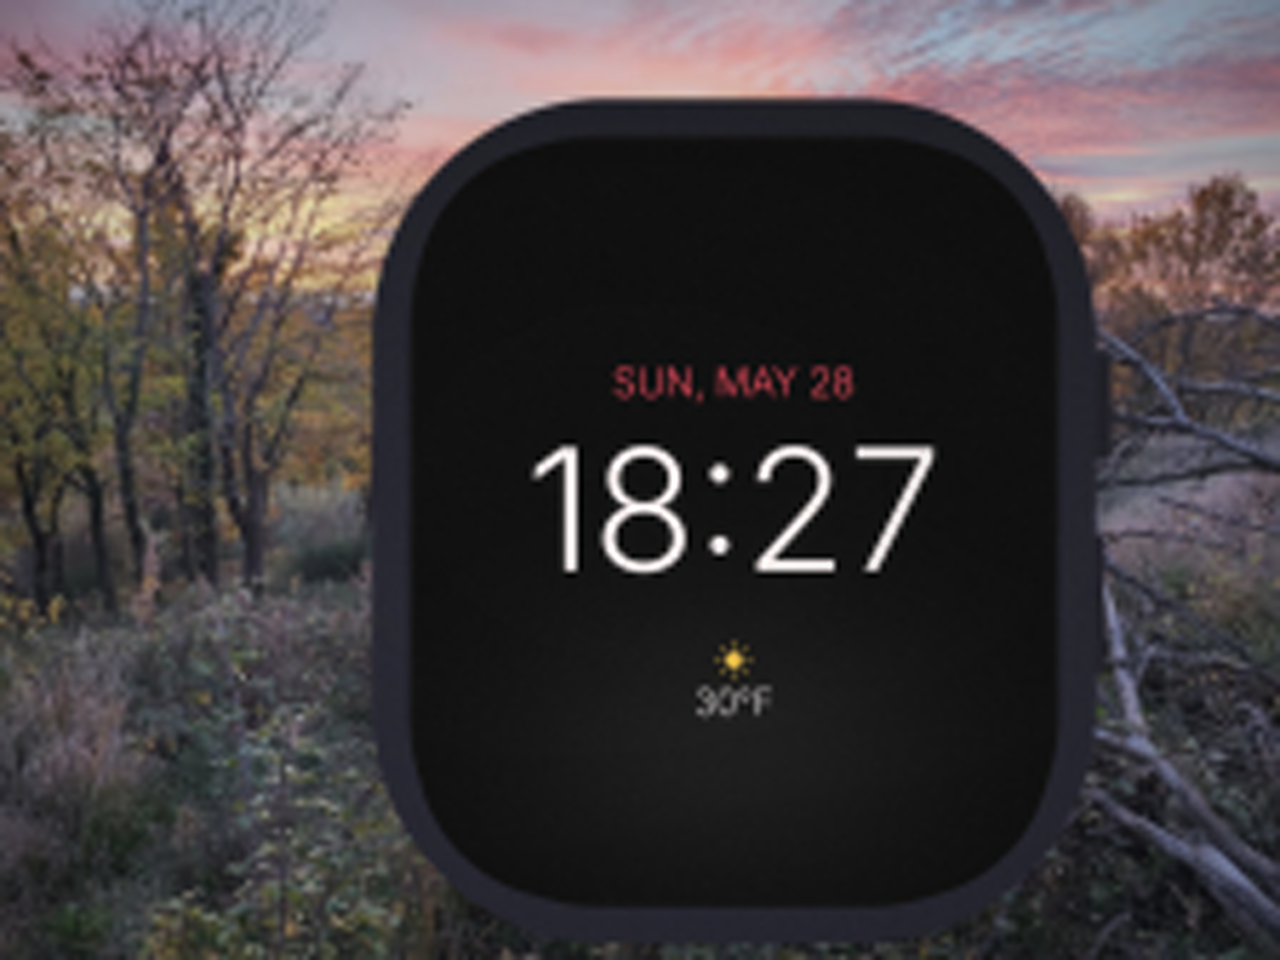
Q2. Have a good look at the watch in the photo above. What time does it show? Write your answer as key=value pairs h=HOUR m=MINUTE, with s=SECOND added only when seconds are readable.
h=18 m=27
